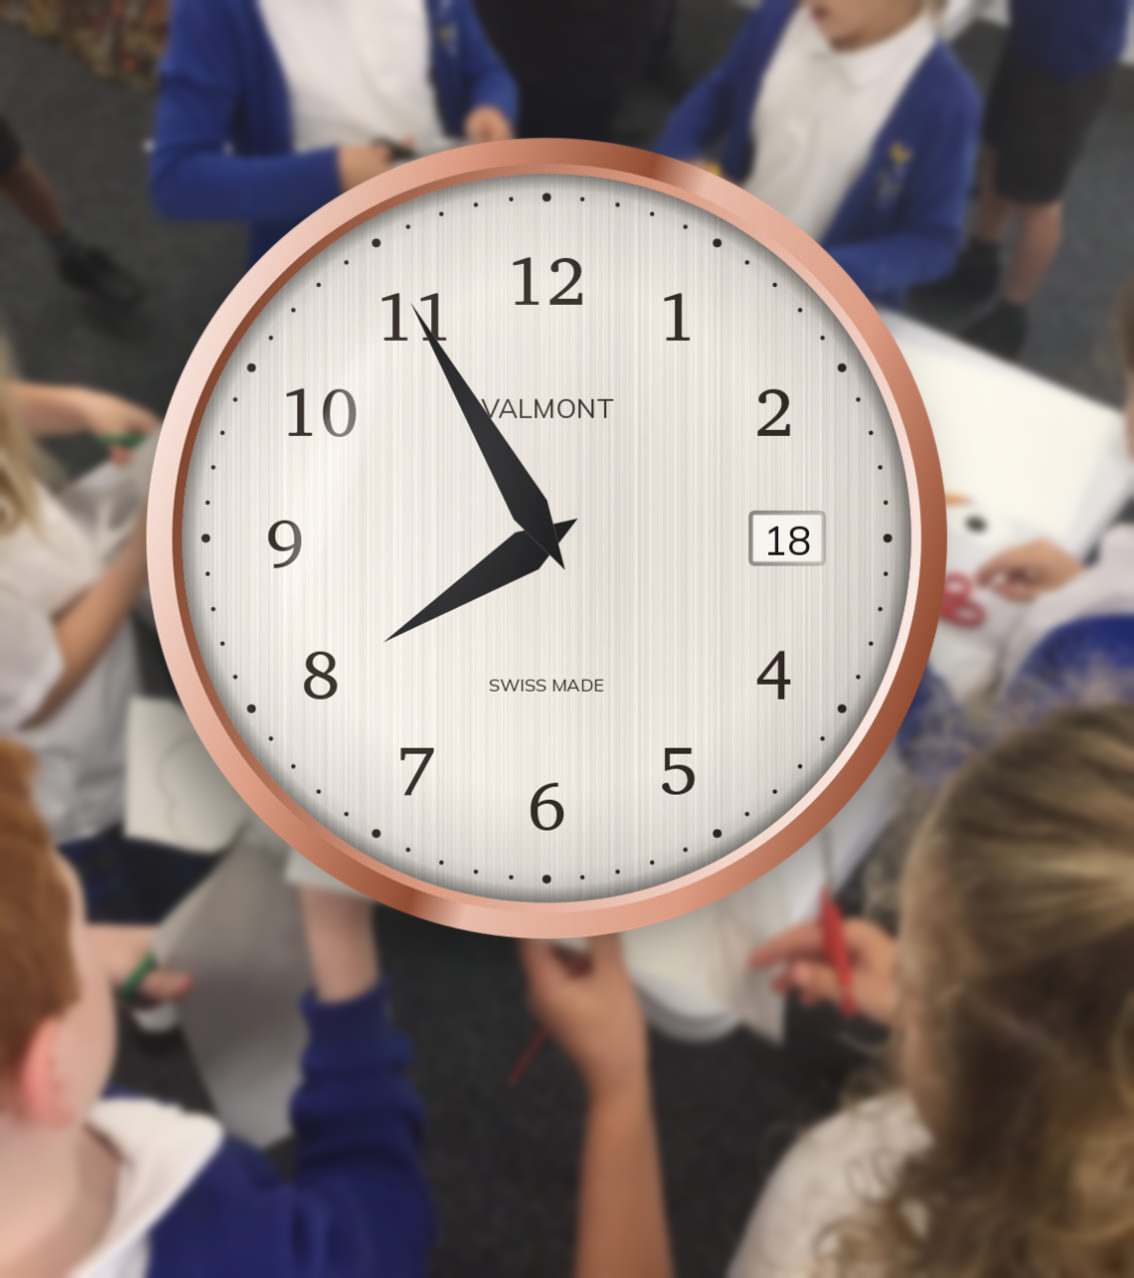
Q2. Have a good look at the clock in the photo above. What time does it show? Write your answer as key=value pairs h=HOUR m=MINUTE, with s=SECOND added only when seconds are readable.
h=7 m=55
